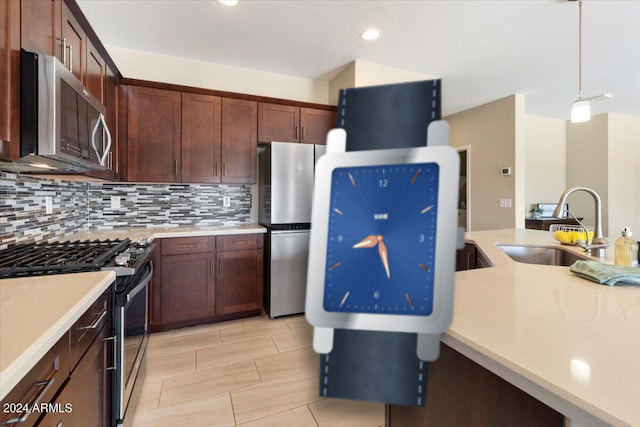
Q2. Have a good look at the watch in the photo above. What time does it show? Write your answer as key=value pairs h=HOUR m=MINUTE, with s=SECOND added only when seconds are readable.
h=8 m=27
